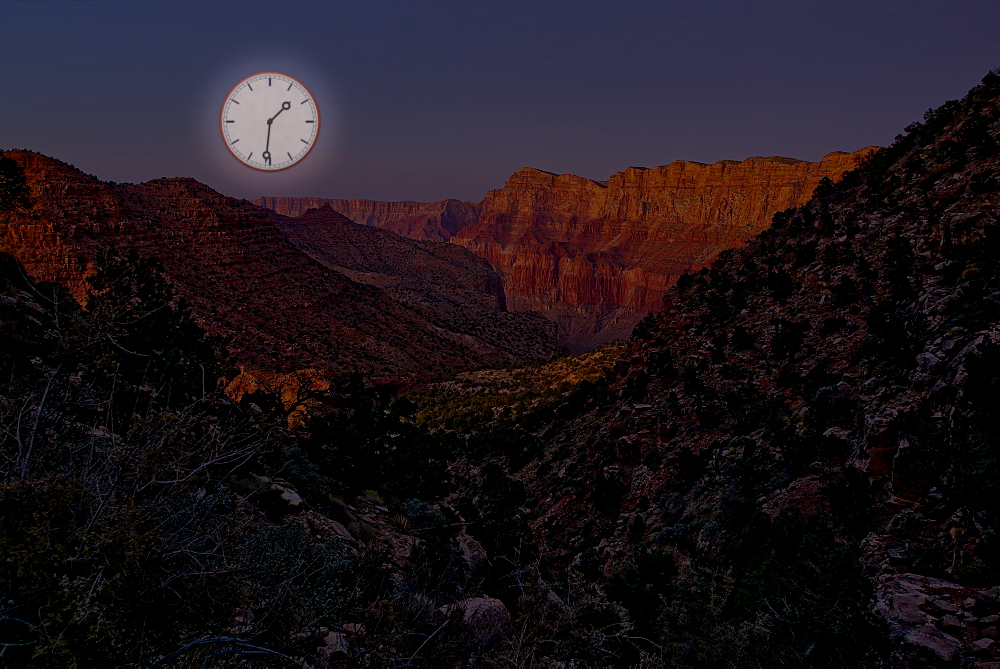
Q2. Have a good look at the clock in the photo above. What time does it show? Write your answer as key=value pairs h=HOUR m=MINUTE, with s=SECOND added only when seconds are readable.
h=1 m=31
